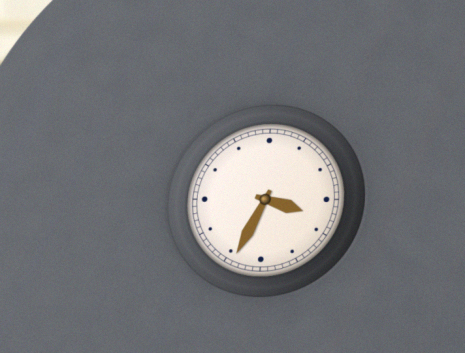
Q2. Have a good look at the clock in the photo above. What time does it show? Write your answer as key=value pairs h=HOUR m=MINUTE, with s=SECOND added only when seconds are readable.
h=3 m=34
